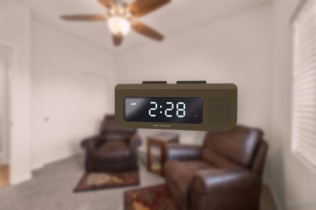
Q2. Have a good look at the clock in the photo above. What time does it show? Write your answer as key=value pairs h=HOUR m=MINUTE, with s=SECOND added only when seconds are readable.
h=2 m=28
